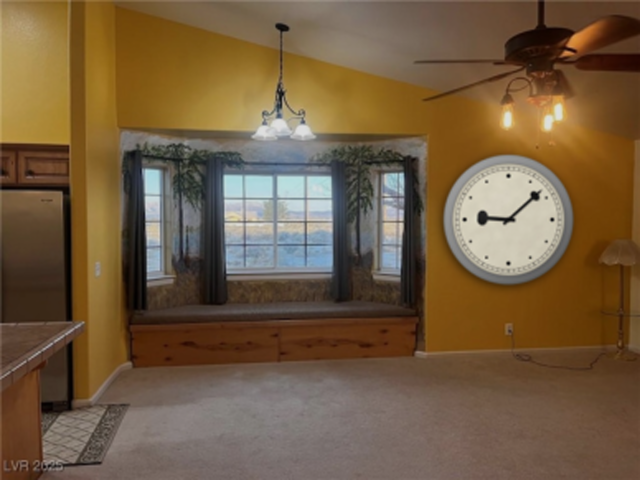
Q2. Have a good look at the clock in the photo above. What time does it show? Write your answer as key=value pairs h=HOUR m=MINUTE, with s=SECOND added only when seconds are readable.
h=9 m=8
